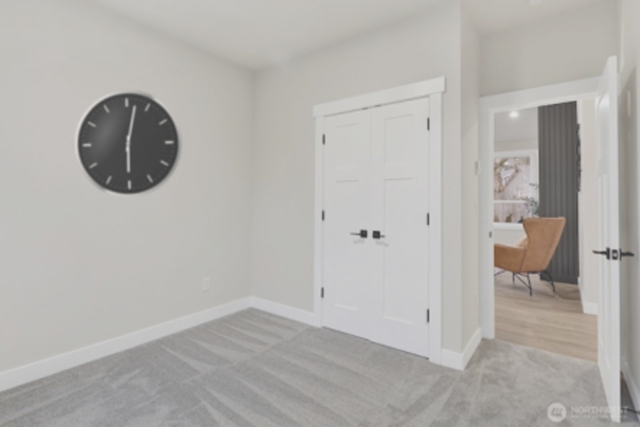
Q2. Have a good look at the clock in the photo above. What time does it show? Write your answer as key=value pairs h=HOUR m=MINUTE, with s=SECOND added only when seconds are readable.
h=6 m=2
